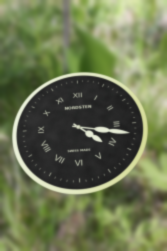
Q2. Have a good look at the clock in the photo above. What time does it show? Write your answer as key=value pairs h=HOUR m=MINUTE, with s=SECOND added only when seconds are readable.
h=4 m=17
